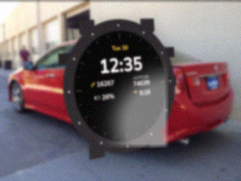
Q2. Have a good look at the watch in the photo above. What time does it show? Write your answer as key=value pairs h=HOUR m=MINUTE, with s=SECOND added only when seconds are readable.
h=12 m=35
